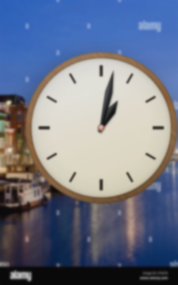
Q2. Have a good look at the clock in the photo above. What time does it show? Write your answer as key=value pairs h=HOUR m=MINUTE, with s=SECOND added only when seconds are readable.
h=1 m=2
